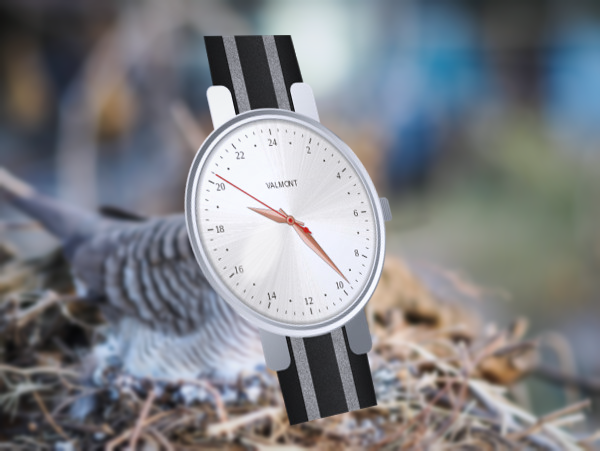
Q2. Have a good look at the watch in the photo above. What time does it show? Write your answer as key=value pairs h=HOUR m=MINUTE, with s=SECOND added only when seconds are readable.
h=19 m=23 s=51
